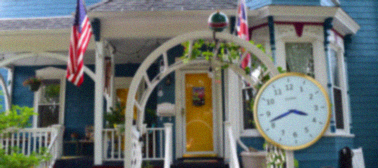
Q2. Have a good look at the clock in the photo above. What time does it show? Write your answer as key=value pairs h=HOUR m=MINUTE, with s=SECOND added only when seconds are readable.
h=3 m=42
